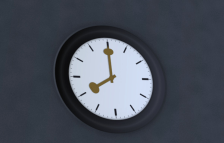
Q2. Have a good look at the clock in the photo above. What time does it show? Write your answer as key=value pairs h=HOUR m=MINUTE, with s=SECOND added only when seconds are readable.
h=8 m=0
